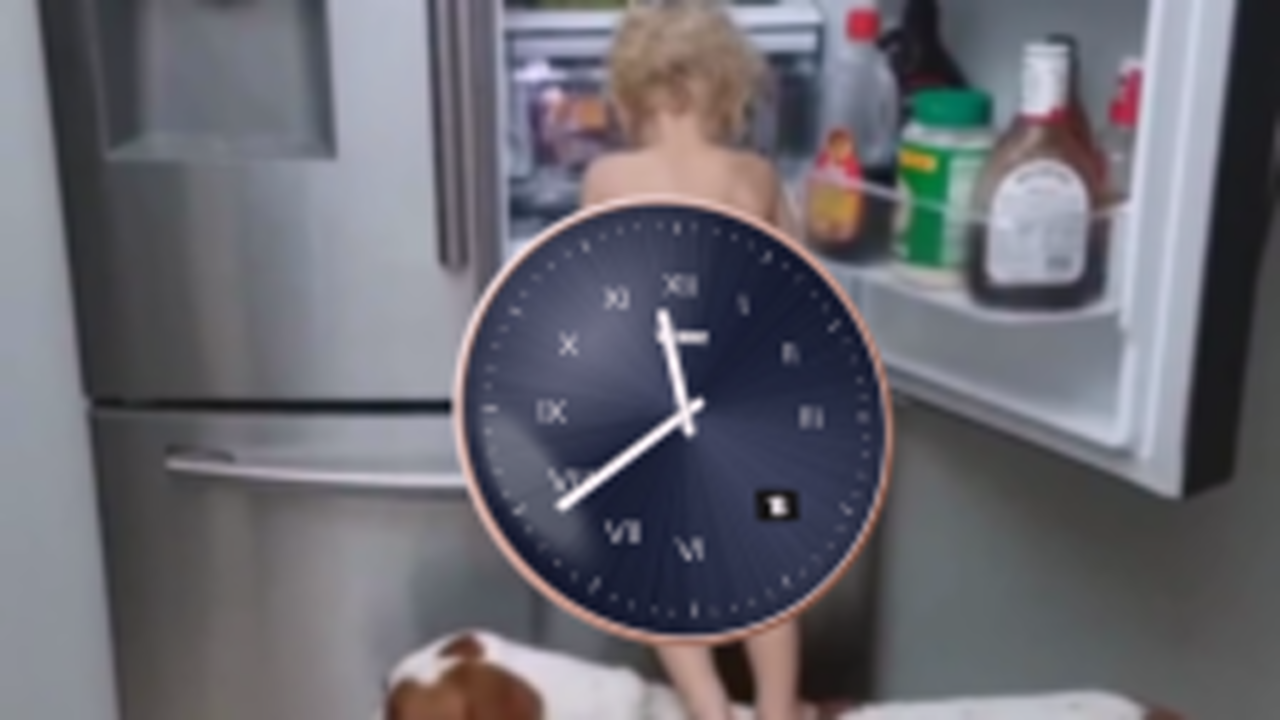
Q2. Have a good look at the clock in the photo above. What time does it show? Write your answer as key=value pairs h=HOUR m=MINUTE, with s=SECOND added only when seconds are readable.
h=11 m=39
